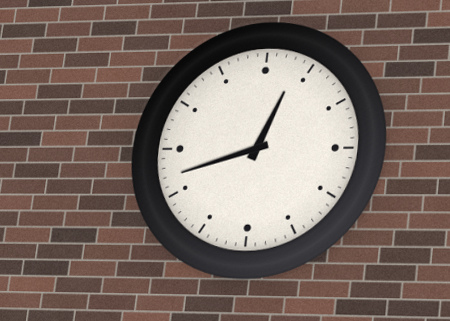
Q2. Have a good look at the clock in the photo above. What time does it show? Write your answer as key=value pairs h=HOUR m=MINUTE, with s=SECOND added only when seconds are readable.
h=12 m=42
